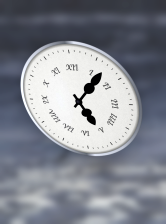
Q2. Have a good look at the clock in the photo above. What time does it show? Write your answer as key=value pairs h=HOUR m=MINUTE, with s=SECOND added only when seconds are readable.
h=5 m=7
